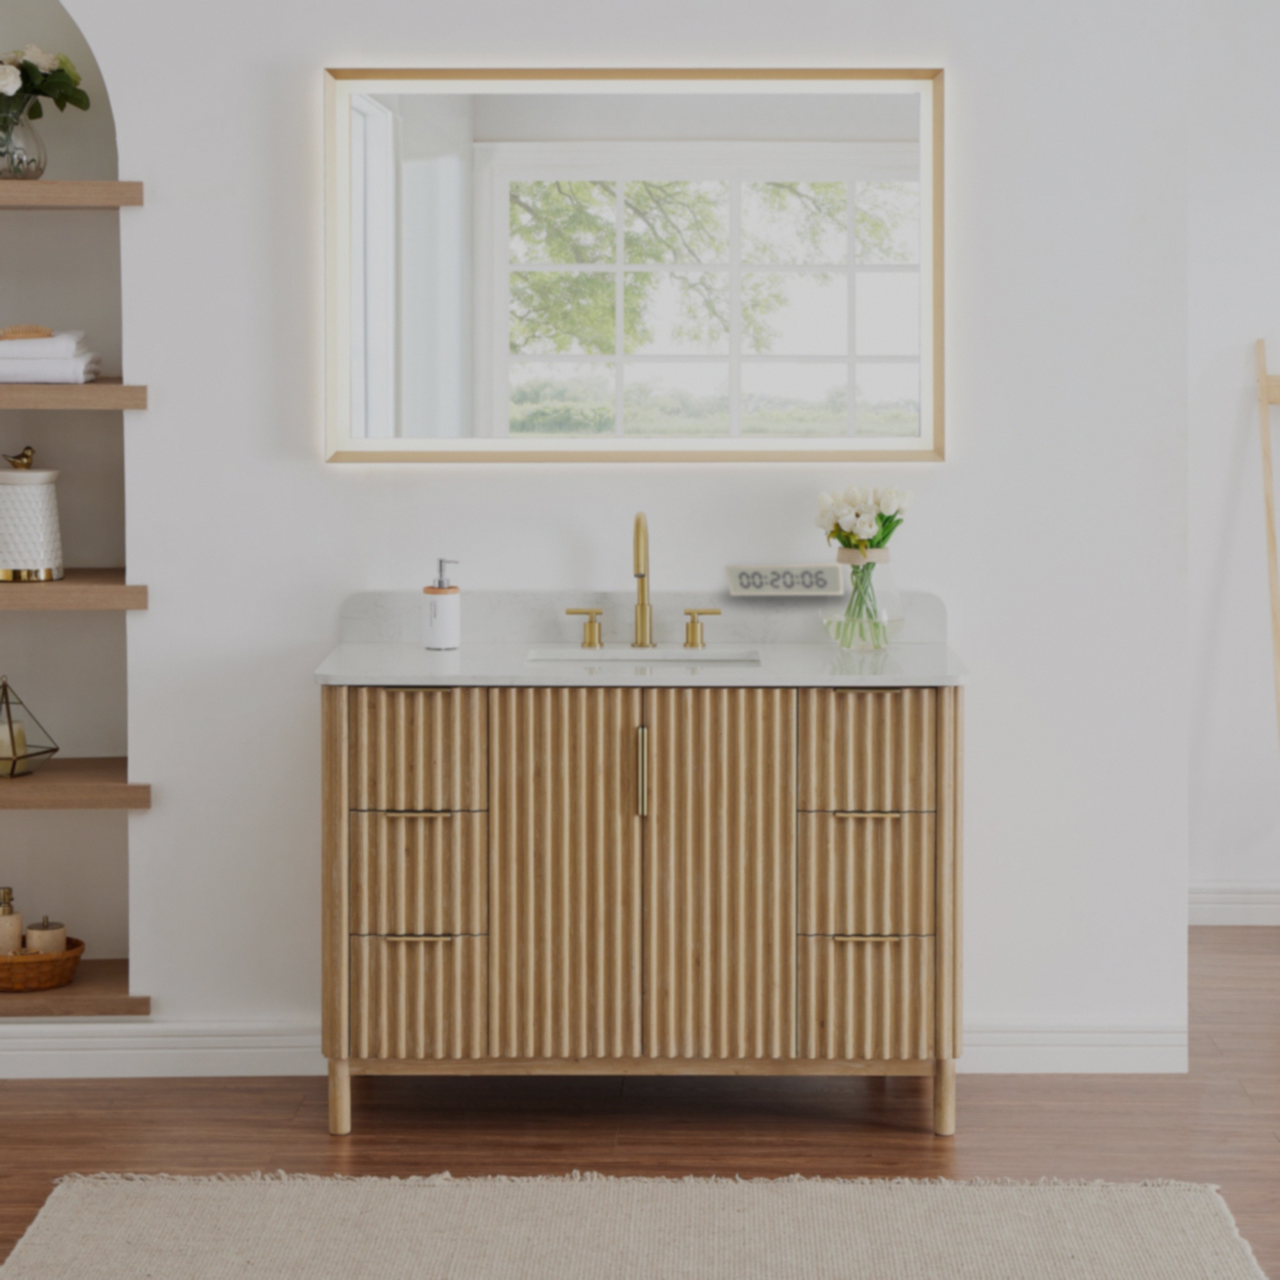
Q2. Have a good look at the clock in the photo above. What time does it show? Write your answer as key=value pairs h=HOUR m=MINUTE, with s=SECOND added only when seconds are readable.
h=0 m=20 s=6
